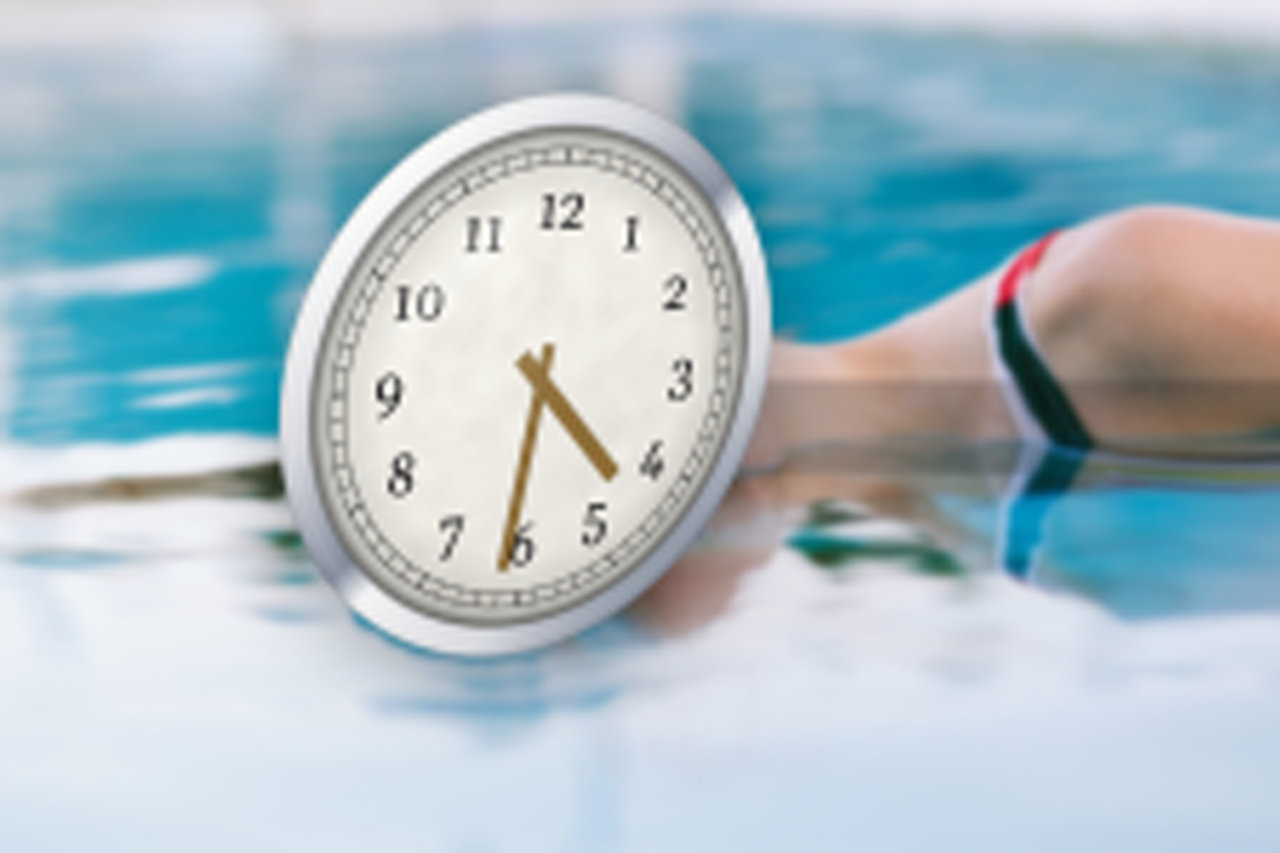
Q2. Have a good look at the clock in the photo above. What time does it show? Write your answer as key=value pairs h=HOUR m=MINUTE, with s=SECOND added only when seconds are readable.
h=4 m=31
